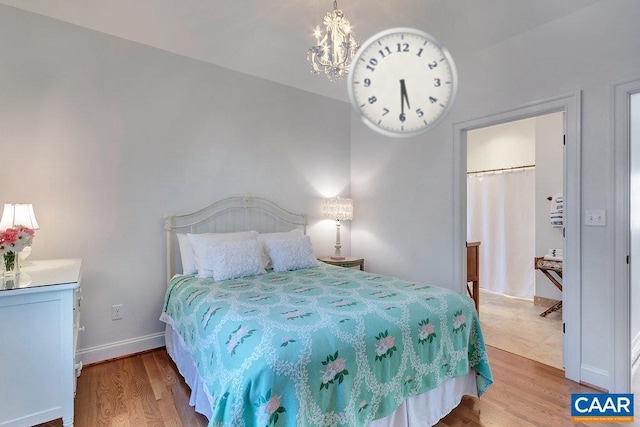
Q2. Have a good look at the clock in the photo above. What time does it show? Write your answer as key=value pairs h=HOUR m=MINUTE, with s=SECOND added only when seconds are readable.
h=5 m=30
